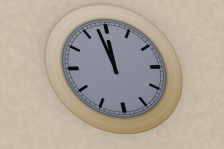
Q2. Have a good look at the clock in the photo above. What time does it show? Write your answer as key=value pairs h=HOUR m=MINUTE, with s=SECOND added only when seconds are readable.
h=11 m=58
